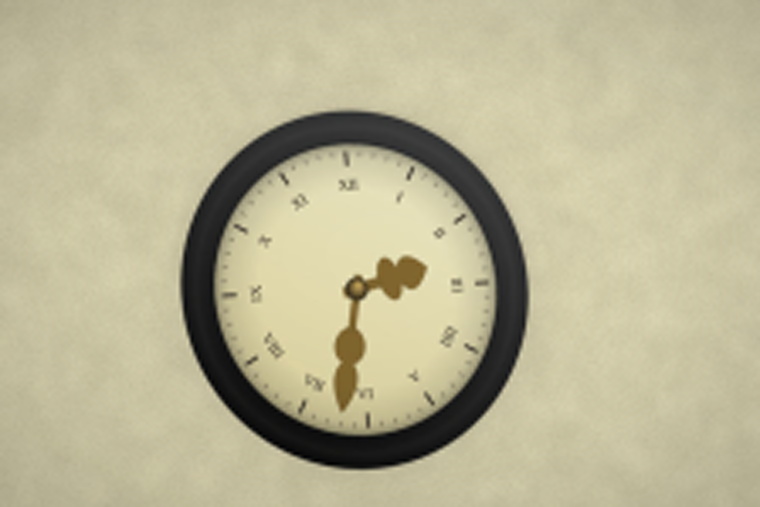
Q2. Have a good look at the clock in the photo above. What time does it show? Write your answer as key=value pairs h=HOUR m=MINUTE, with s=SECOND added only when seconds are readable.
h=2 m=32
